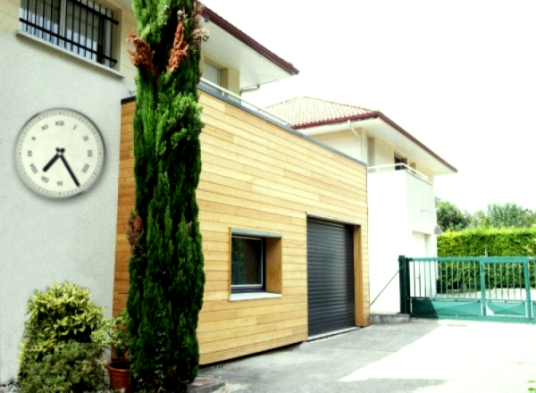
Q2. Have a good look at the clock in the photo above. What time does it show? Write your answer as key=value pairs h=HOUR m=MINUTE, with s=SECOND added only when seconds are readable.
h=7 m=25
